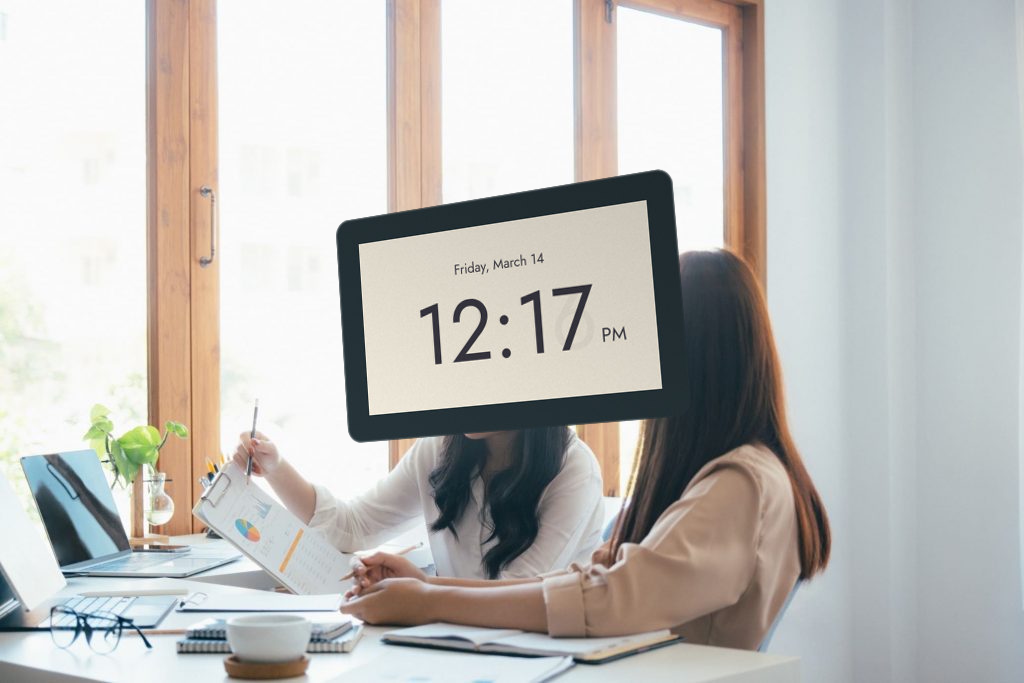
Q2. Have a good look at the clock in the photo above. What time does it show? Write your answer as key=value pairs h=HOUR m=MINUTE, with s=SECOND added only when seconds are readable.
h=12 m=17
